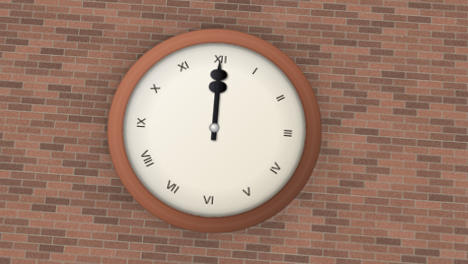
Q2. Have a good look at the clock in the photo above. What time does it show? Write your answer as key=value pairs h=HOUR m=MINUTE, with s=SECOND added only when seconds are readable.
h=12 m=0
